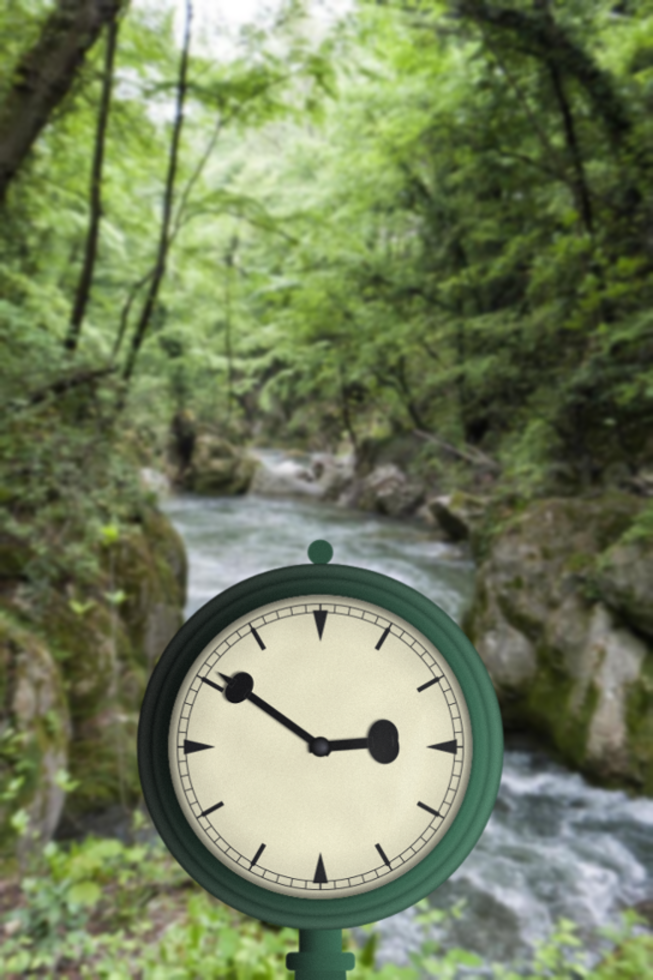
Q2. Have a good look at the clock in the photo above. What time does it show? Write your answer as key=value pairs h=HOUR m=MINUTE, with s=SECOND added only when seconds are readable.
h=2 m=51
